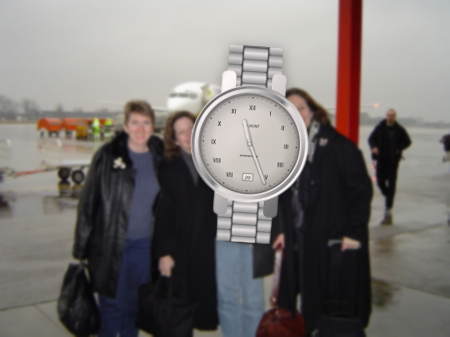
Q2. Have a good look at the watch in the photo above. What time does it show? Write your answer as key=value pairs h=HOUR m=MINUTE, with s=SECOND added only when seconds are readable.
h=11 m=26
